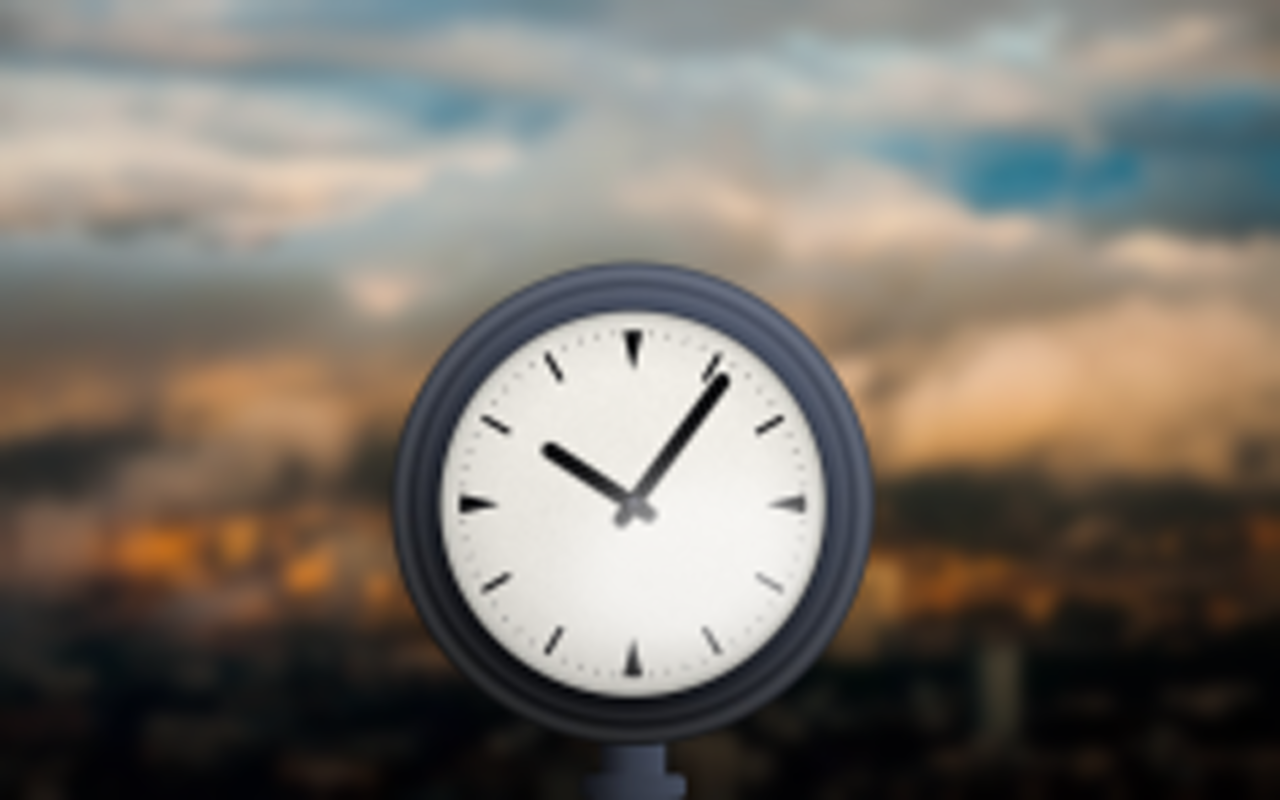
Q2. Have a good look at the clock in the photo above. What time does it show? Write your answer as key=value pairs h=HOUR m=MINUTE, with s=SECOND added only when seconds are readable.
h=10 m=6
